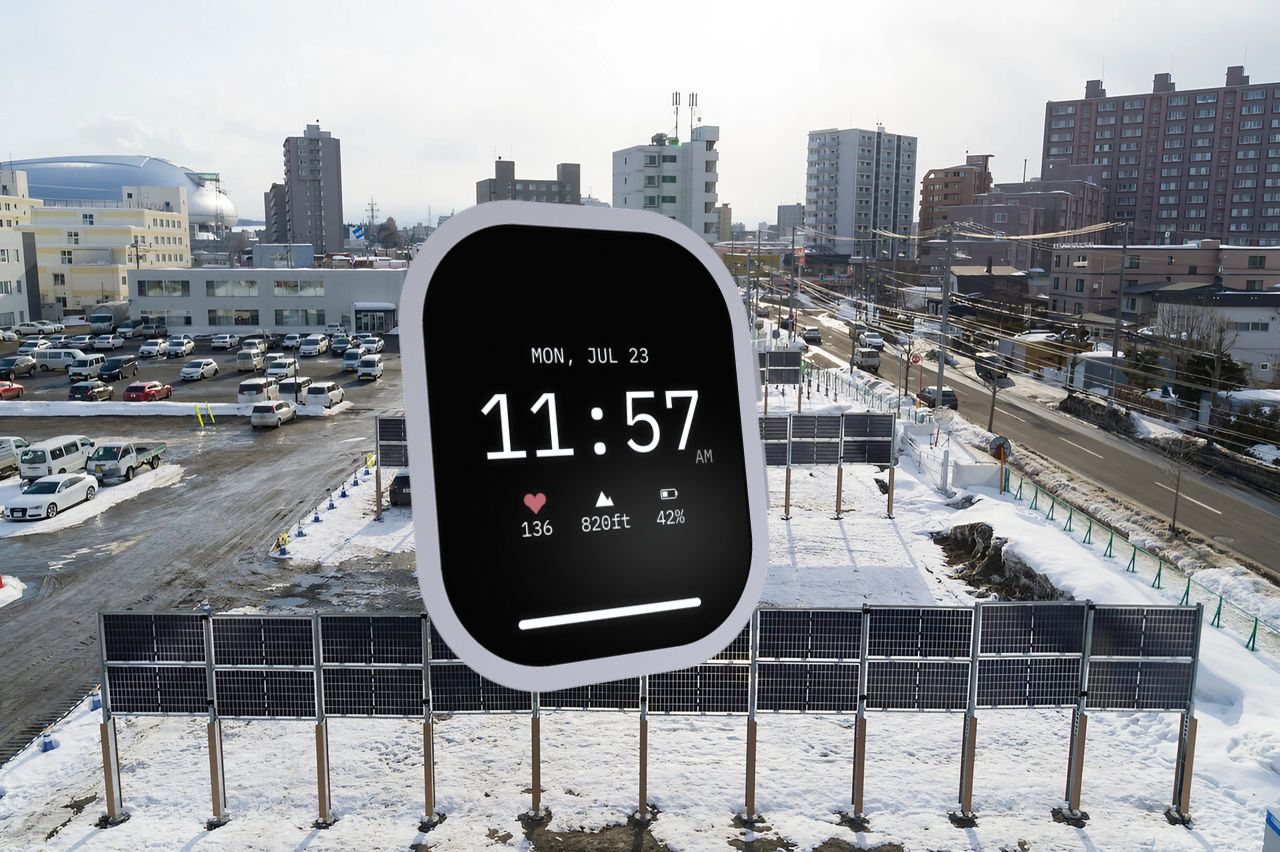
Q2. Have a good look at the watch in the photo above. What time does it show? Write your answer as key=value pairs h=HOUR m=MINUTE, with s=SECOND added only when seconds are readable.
h=11 m=57
